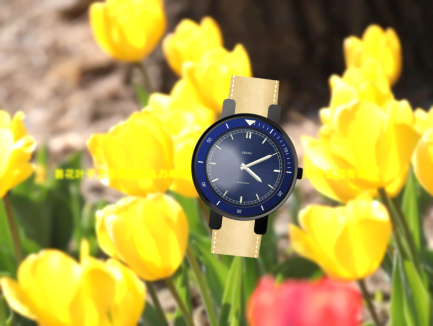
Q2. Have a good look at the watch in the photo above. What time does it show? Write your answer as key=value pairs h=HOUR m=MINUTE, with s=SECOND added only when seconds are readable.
h=4 m=10
